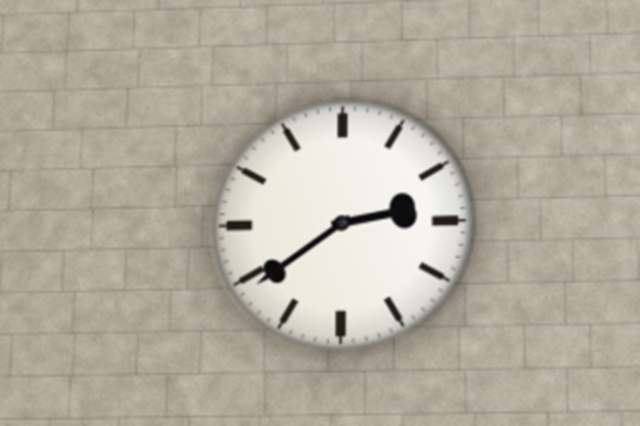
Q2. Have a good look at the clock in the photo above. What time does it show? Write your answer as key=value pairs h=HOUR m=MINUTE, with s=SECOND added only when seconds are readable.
h=2 m=39
